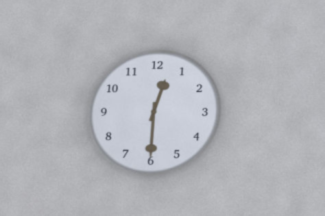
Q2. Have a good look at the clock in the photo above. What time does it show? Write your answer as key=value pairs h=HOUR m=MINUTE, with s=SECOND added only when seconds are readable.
h=12 m=30
